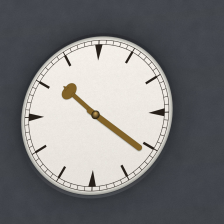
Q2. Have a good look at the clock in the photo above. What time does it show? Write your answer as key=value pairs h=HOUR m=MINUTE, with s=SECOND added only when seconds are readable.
h=10 m=21
